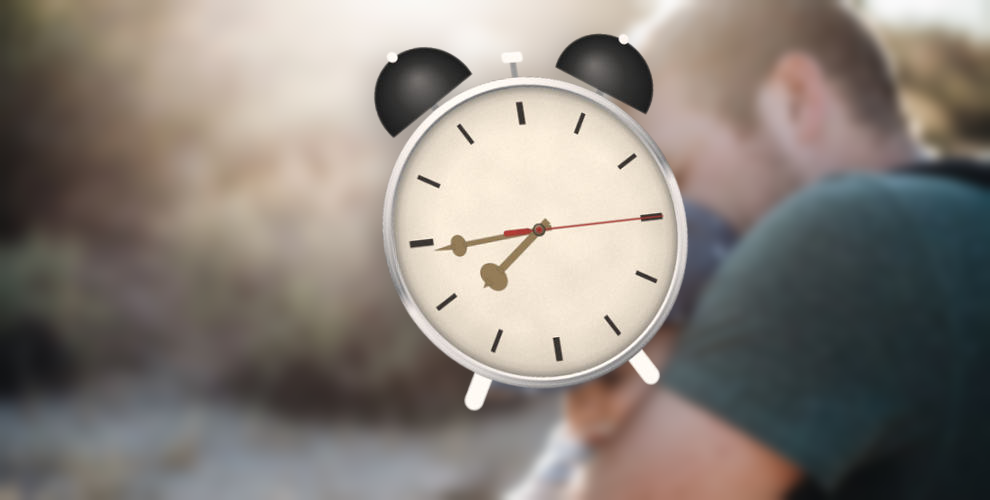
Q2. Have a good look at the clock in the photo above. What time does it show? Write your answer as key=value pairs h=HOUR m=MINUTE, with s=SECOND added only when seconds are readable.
h=7 m=44 s=15
